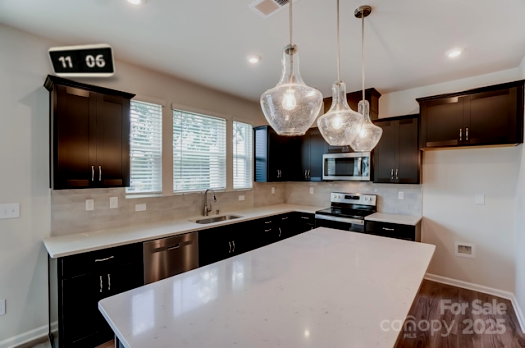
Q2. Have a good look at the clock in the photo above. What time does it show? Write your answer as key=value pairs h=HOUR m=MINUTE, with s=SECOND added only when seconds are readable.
h=11 m=6
